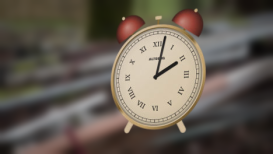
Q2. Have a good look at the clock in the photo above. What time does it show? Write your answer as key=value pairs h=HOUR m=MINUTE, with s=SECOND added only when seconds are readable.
h=2 m=2
